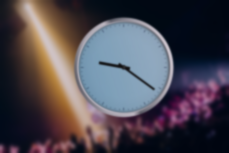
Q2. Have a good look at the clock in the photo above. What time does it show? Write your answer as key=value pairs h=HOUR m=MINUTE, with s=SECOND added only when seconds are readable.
h=9 m=21
